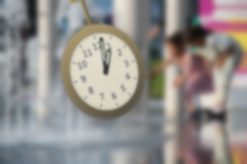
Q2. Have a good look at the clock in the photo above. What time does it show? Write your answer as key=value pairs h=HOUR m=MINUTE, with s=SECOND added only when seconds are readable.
h=1 m=2
